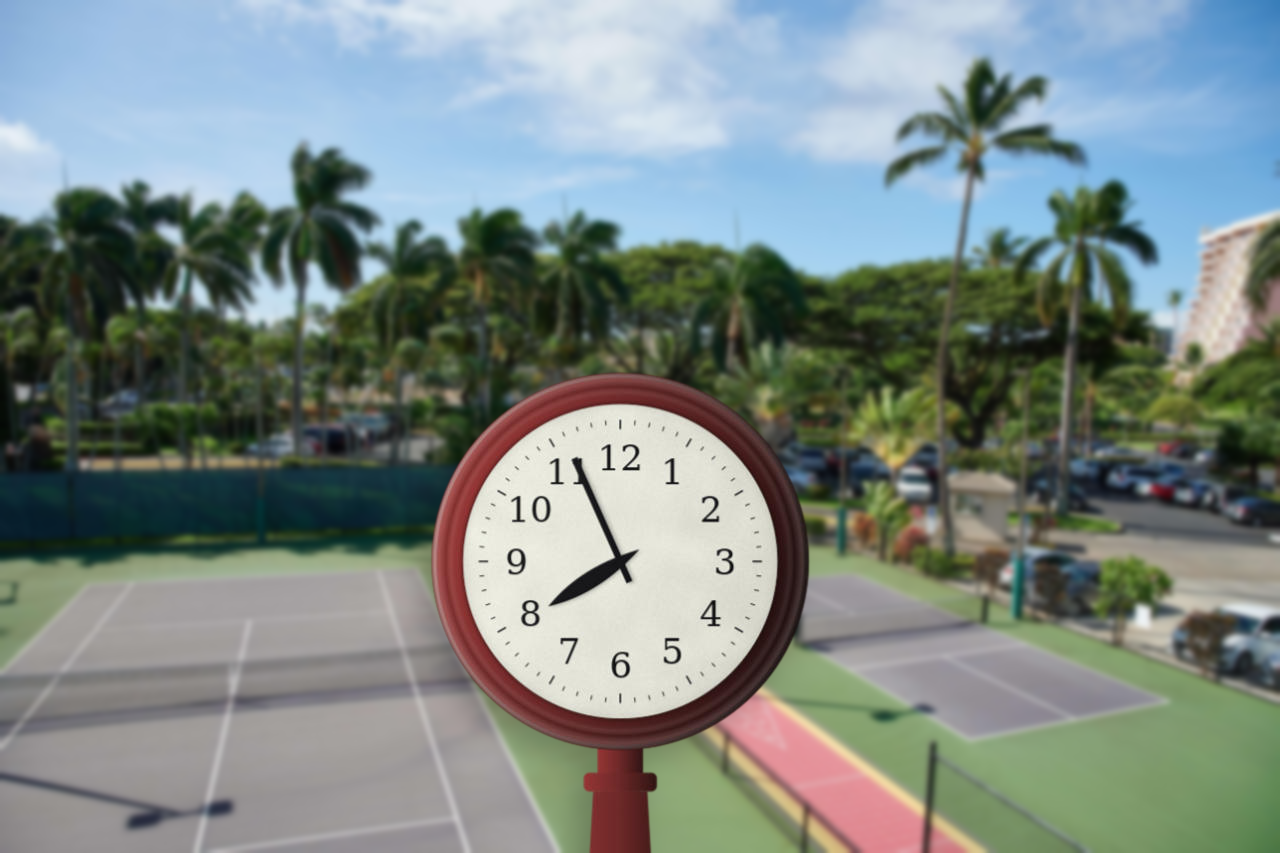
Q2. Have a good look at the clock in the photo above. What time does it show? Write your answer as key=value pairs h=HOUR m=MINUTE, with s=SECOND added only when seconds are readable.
h=7 m=56
